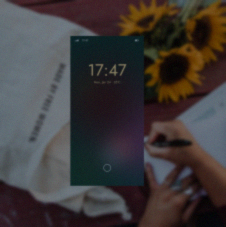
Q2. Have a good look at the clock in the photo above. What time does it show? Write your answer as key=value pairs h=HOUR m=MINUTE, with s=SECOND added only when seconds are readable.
h=17 m=47
